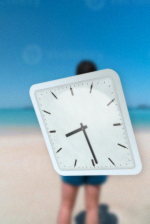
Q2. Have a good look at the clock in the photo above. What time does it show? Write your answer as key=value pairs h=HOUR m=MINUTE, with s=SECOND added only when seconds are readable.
h=8 m=29
